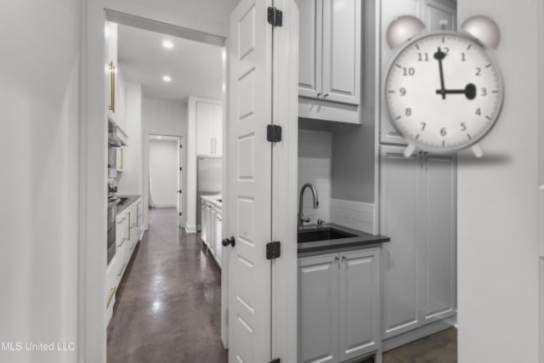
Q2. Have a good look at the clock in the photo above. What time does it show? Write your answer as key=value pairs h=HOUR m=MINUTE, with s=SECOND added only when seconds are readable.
h=2 m=59
